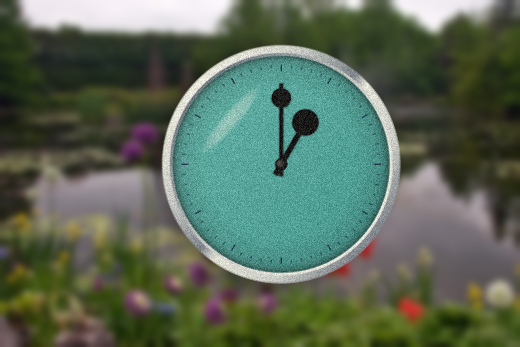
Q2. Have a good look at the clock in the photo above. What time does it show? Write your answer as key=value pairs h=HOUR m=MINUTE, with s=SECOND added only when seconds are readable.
h=1 m=0
